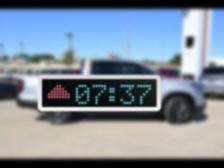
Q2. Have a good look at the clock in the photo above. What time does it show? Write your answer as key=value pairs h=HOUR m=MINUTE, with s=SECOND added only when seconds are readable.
h=7 m=37
